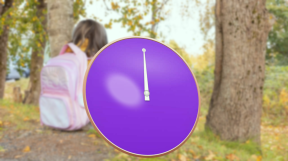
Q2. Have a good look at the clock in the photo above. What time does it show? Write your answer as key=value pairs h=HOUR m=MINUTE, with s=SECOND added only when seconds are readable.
h=12 m=0
